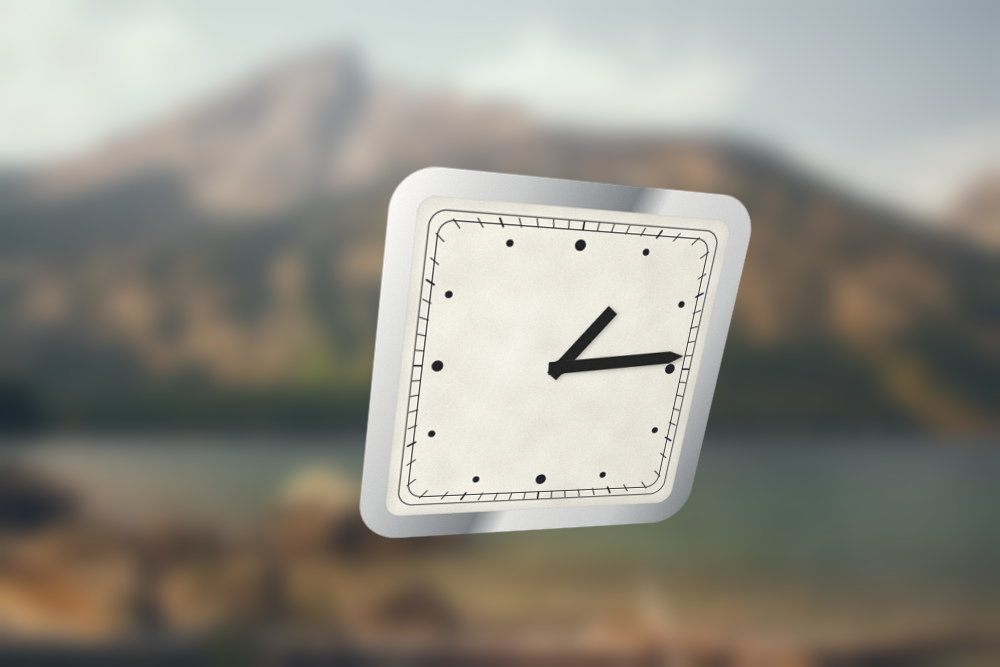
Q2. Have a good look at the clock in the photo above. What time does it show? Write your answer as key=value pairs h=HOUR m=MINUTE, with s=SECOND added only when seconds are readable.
h=1 m=14
